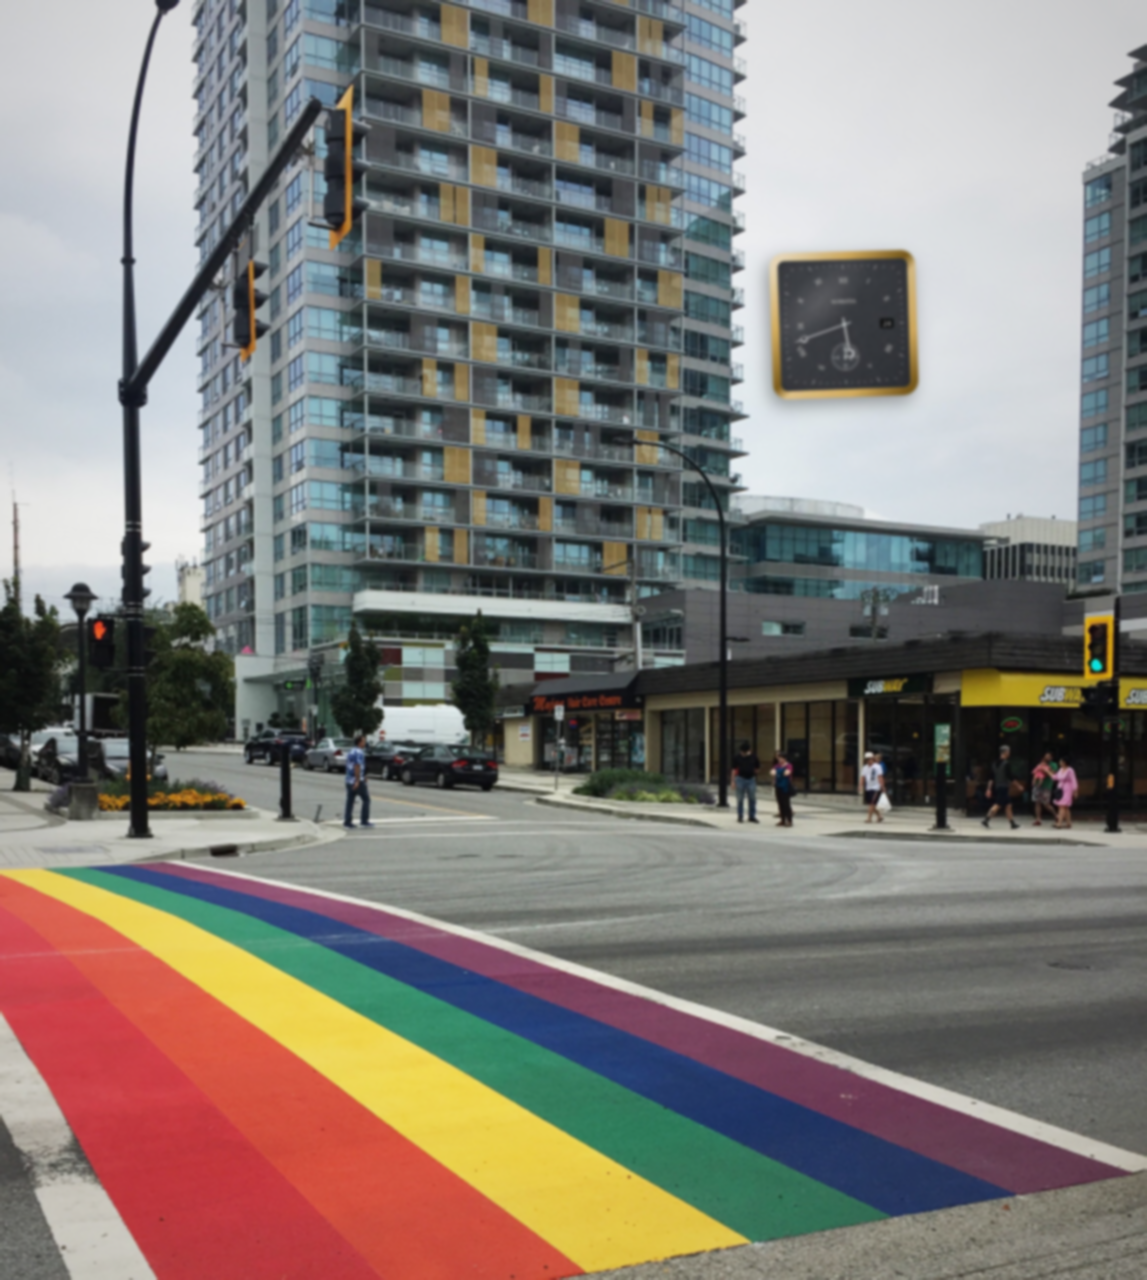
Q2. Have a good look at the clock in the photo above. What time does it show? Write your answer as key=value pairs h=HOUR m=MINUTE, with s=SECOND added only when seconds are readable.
h=5 m=42
